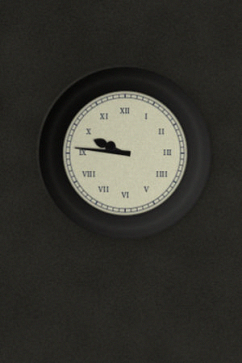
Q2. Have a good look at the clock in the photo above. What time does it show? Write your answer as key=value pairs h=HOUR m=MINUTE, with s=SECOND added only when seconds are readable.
h=9 m=46
